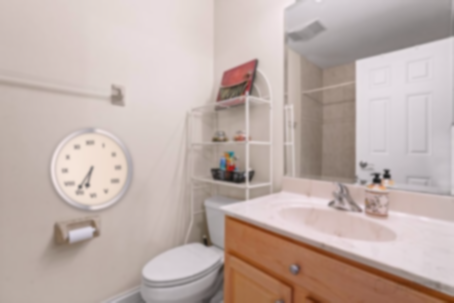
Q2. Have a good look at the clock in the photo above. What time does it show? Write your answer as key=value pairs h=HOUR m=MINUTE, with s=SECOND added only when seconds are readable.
h=6 m=36
